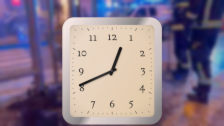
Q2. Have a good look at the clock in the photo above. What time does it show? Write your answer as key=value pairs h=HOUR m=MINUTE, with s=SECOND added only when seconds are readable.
h=12 m=41
